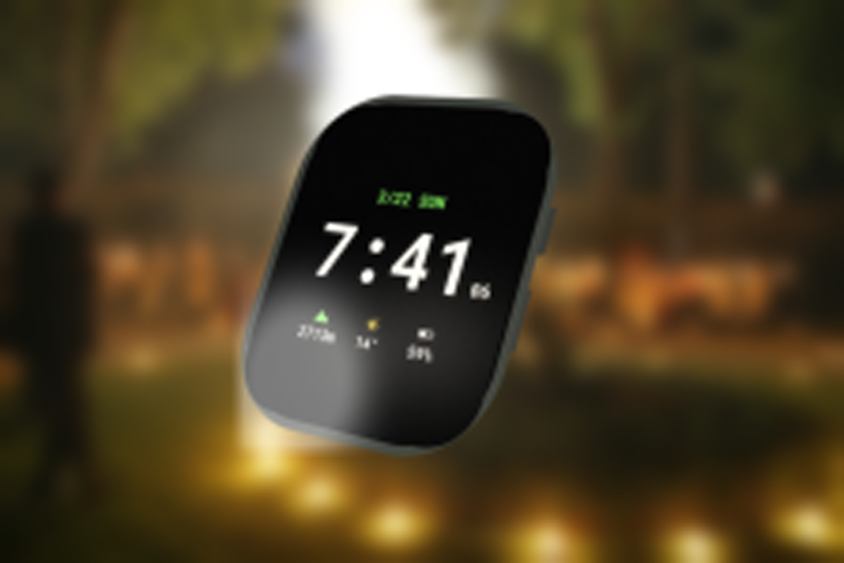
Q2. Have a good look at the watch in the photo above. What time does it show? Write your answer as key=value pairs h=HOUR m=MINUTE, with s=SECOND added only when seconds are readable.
h=7 m=41
